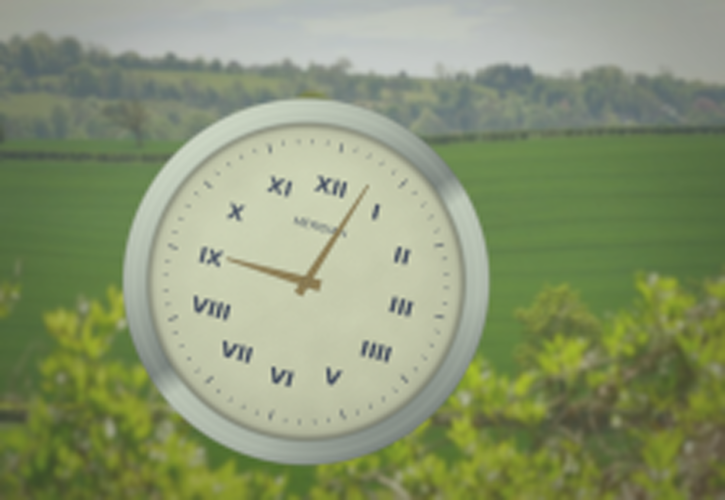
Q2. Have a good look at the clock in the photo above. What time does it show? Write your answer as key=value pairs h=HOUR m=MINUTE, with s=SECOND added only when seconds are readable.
h=9 m=3
